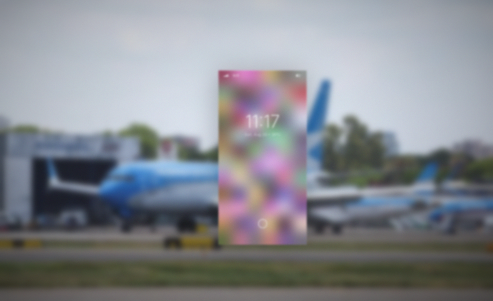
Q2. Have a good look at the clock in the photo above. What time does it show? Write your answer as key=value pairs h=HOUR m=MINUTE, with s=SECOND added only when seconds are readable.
h=11 m=17
